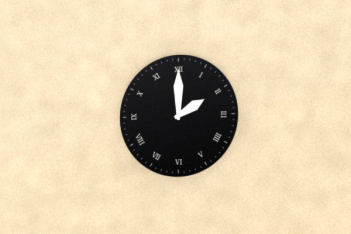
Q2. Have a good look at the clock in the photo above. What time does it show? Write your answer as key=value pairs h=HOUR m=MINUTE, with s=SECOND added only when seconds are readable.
h=2 m=0
